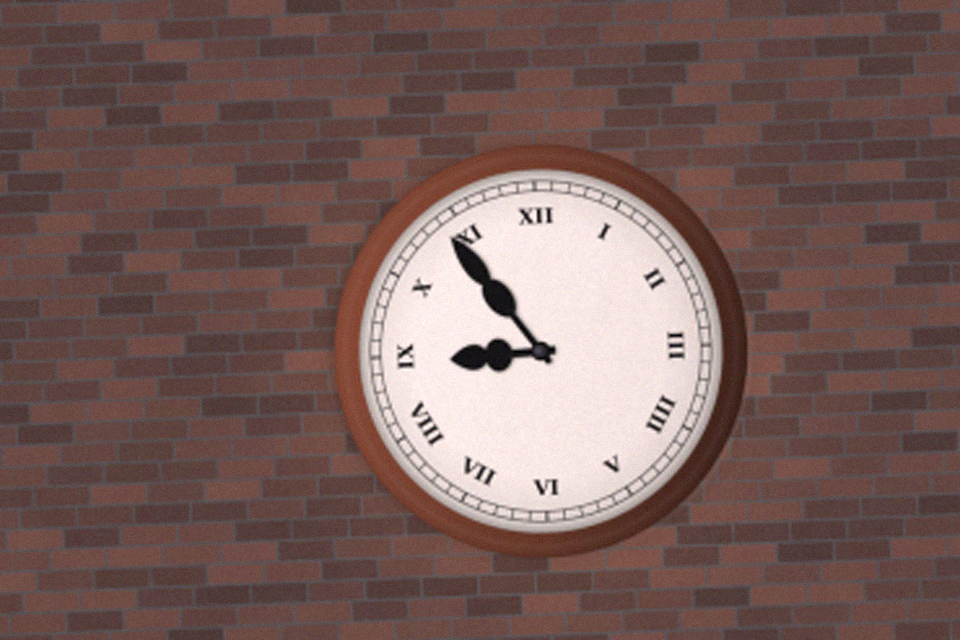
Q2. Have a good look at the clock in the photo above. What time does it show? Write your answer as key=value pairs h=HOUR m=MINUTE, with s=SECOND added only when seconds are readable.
h=8 m=54
